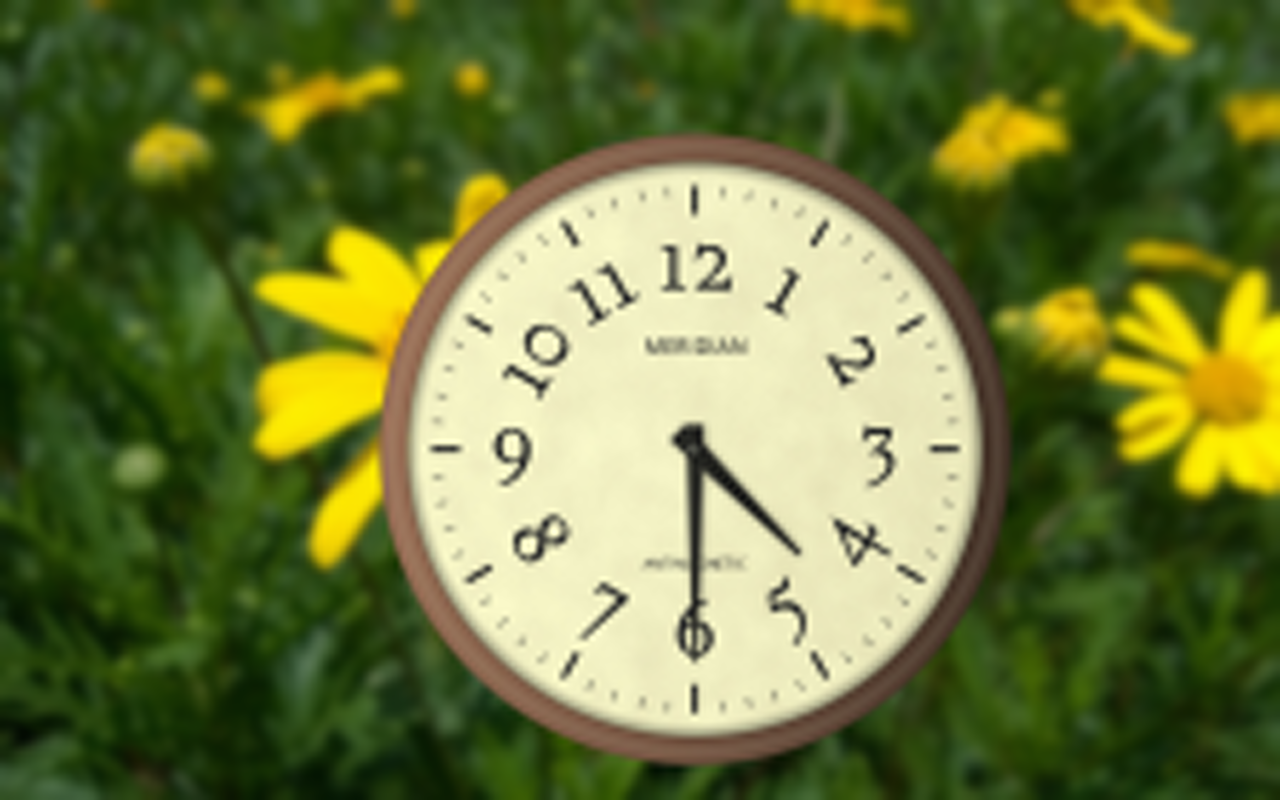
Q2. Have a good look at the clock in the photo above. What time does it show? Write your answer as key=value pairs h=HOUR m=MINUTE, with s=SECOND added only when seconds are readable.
h=4 m=30
